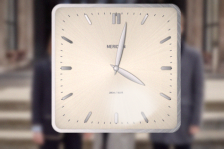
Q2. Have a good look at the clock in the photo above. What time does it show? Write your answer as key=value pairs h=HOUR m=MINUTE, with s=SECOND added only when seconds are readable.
h=4 m=2
